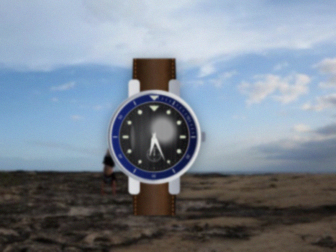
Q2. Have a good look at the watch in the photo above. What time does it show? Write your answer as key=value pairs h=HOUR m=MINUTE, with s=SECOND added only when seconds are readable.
h=6 m=26
